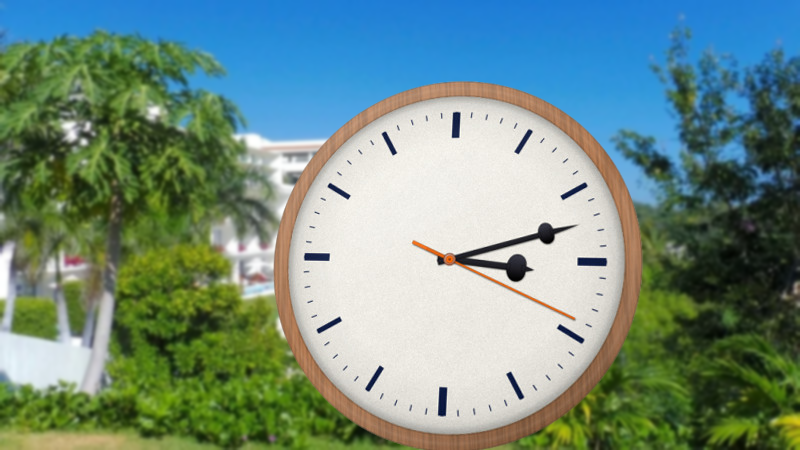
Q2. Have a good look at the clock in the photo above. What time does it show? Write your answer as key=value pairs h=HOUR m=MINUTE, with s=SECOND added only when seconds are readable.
h=3 m=12 s=19
